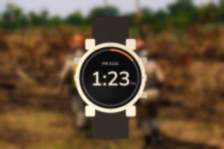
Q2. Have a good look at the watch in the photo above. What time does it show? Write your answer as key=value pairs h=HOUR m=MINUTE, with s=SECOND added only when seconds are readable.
h=1 m=23
